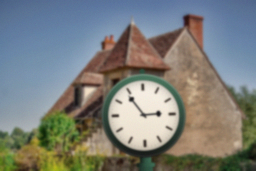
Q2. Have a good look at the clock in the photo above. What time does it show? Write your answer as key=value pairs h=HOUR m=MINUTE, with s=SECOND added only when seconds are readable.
h=2 m=54
